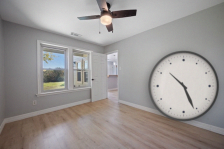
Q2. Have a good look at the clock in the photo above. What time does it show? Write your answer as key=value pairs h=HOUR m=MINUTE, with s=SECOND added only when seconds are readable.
h=10 m=26
